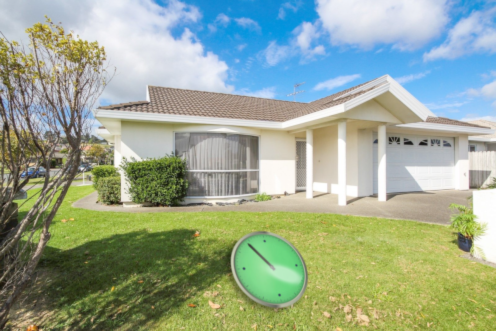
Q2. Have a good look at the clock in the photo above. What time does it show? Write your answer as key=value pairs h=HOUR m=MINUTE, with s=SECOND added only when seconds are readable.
h=10 m=54
